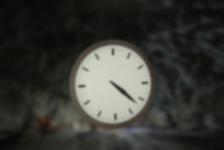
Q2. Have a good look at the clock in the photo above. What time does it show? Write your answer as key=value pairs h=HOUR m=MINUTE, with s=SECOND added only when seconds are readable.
h=4 m=22
